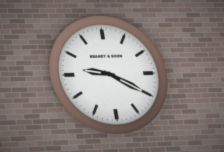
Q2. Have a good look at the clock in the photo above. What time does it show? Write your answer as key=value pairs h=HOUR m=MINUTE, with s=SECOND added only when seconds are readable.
h=9 m=20
